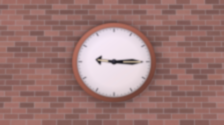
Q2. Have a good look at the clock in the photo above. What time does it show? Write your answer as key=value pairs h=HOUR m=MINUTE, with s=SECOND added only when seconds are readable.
h=9 m=15
